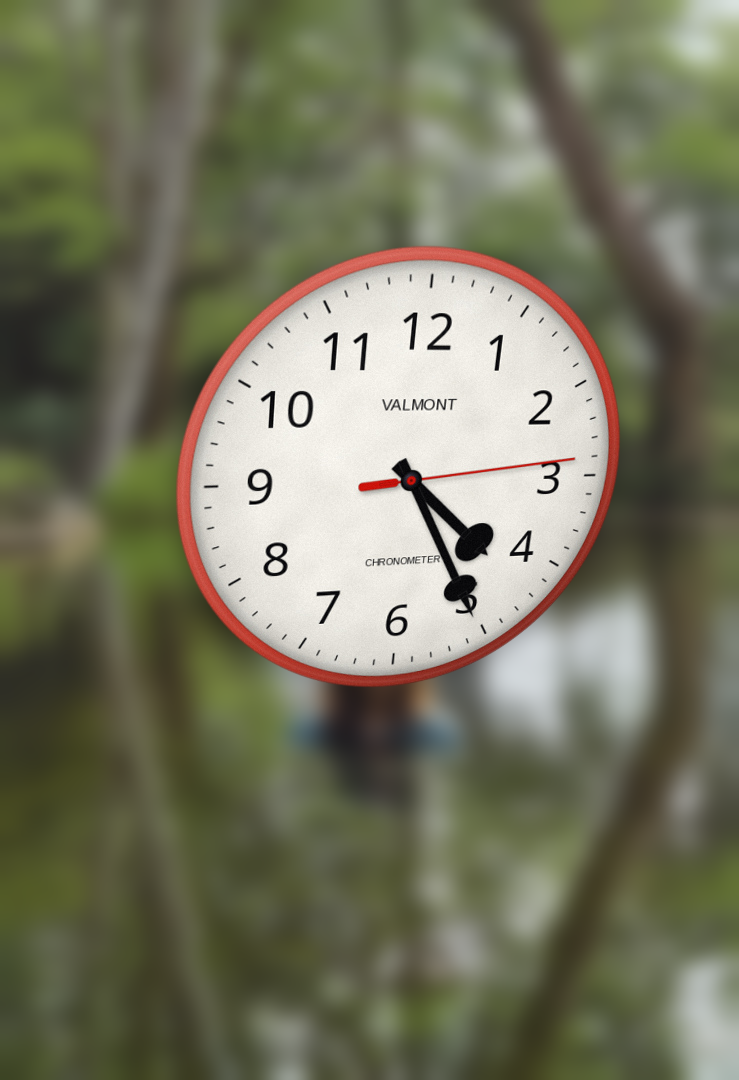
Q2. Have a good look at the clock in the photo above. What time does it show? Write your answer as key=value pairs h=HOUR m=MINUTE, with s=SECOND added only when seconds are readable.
h=4 m=25 s=14
